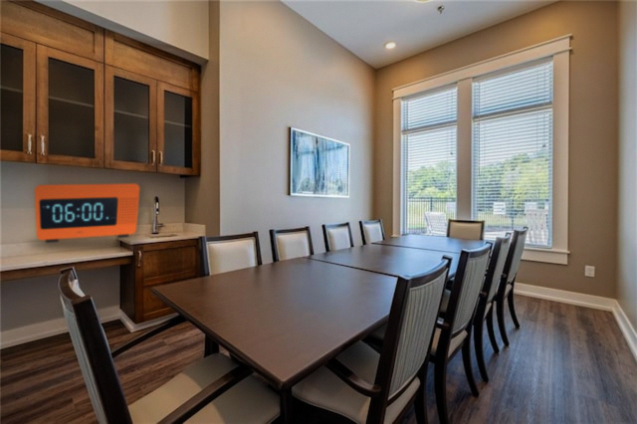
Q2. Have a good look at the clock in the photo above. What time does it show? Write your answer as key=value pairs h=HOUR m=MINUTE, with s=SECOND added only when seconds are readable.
h=6 m=0
